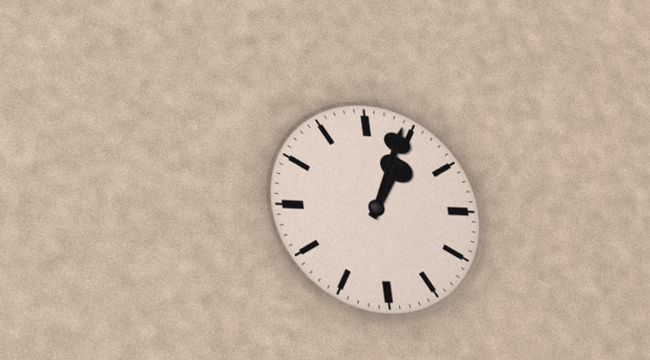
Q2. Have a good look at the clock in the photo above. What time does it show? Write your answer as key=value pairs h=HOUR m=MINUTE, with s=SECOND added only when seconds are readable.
h=1 m=4
